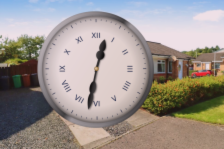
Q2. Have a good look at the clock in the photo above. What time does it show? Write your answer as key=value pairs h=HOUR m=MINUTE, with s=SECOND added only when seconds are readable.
h=12 m=32
